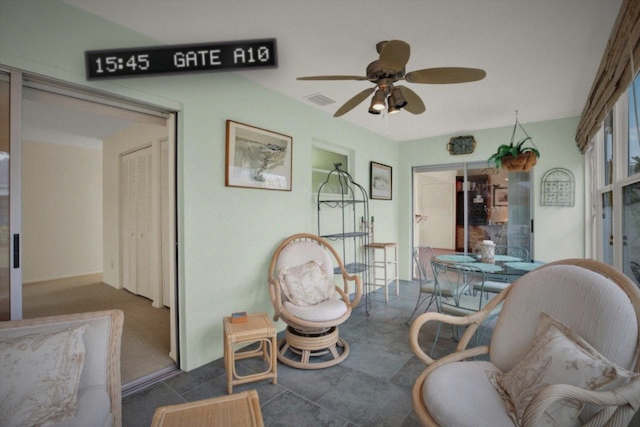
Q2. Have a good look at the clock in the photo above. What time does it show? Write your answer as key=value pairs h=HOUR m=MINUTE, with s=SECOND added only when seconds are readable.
h=15 m=45
